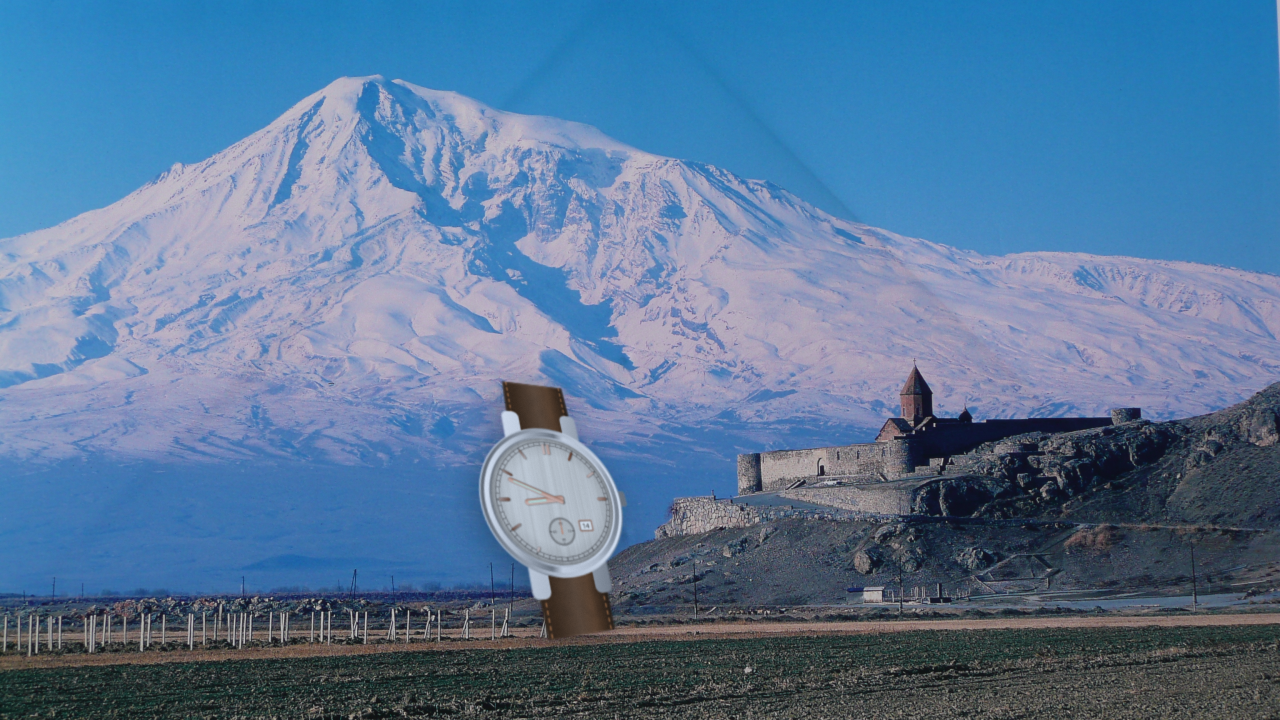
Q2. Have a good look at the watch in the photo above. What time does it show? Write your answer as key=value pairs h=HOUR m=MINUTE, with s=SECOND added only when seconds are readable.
h=8 m=49
